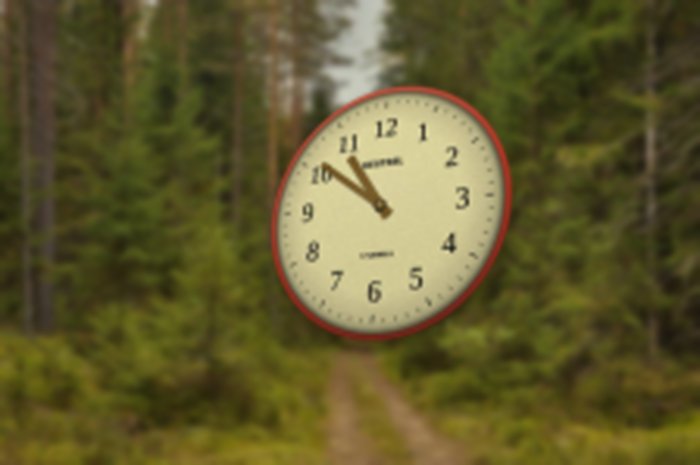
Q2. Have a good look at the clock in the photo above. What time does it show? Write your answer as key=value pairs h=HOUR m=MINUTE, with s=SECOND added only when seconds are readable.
h=10 m=51
